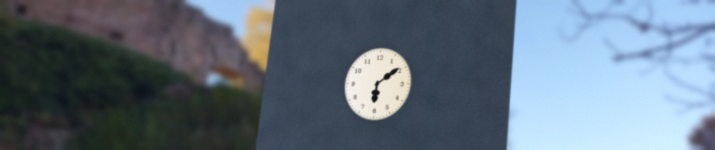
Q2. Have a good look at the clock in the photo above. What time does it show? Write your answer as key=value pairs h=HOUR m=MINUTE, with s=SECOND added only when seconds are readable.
h=6 m=9
